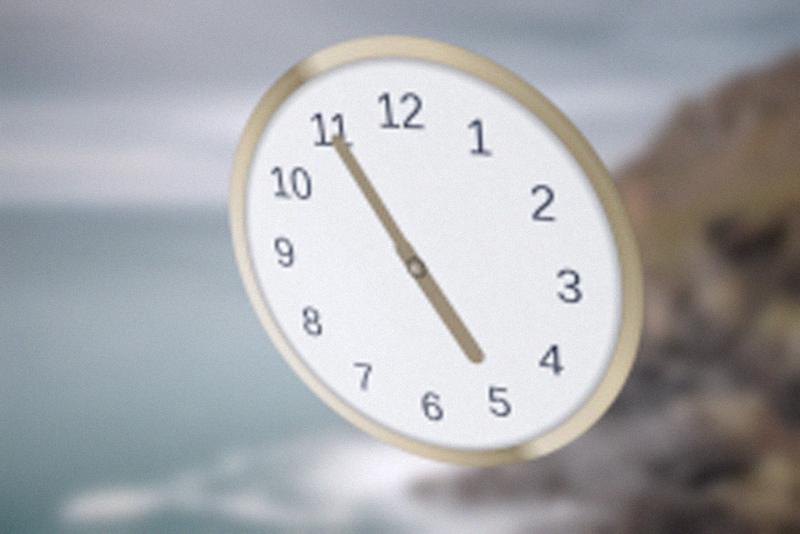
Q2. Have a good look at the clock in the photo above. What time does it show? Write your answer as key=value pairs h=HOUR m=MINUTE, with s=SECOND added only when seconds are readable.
h=4 m=55
